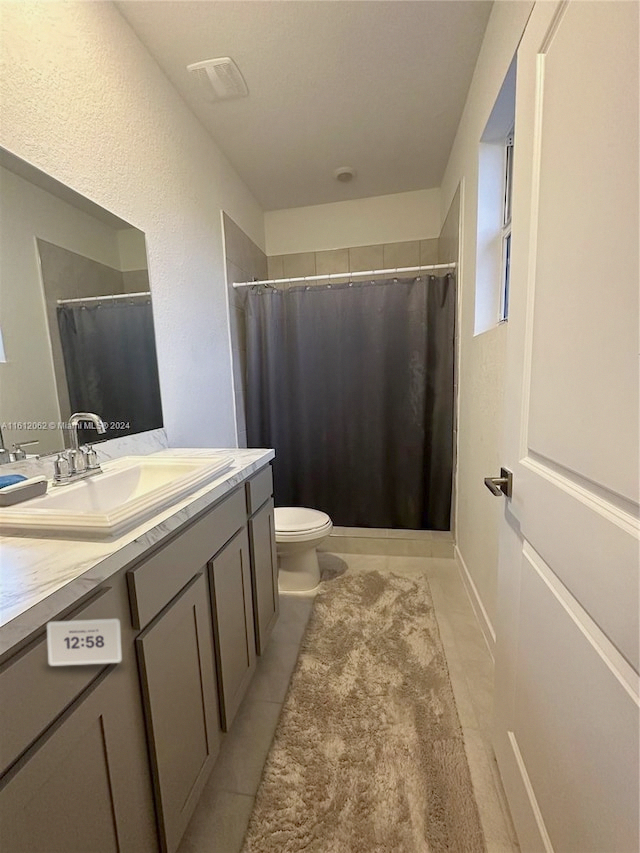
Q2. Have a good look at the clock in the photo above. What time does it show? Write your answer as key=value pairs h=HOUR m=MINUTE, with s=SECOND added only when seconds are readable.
h=12 m=58
